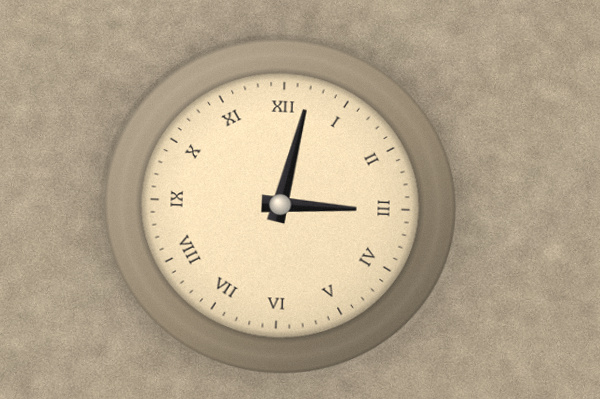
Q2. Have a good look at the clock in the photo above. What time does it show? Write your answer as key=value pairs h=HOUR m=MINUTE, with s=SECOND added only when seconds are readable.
h=3 m=2
